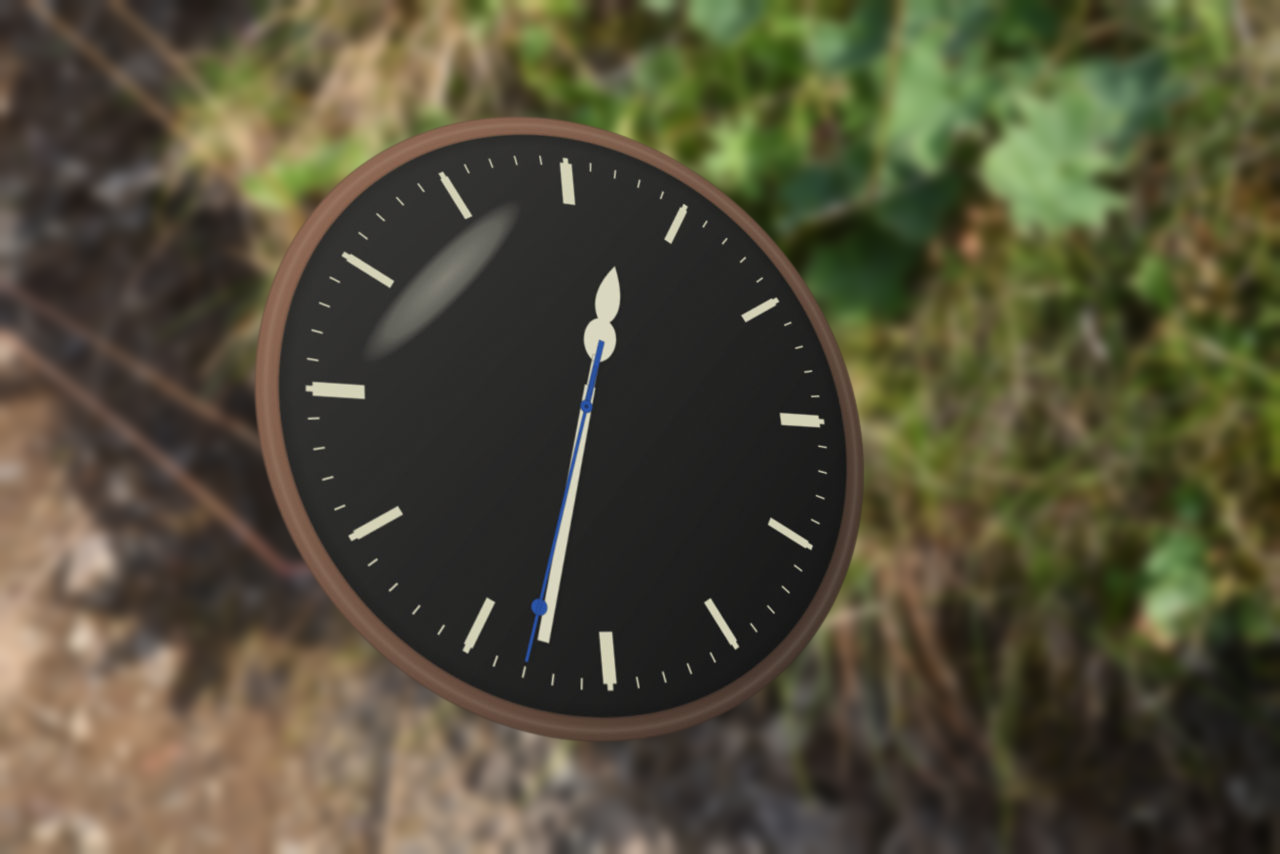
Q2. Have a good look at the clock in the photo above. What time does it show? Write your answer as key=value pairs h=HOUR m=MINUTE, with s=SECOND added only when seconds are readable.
h=12 m=32 s=33
